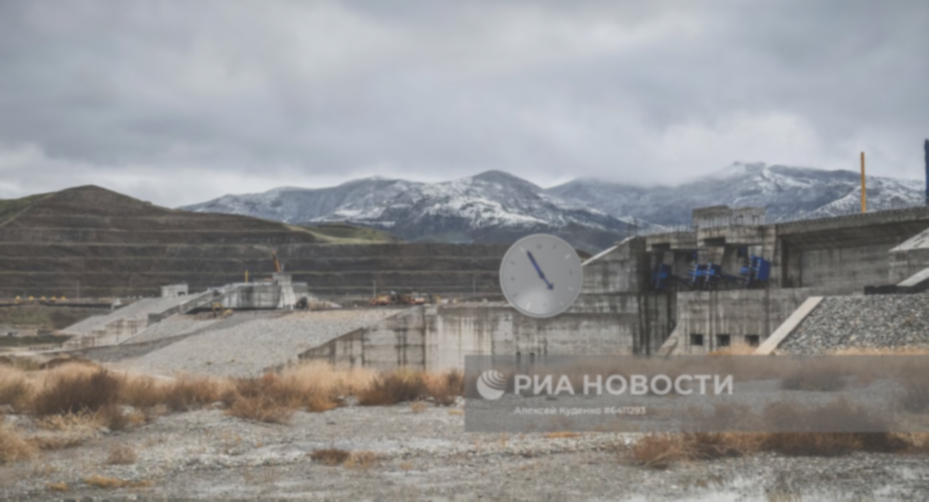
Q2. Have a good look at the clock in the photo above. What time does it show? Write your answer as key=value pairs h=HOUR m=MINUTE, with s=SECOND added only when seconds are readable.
h=4 m=56
